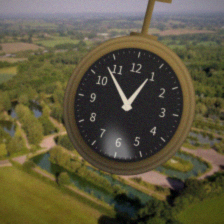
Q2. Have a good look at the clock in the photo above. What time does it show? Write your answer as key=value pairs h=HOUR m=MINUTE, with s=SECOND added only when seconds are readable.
h=12 m=53
